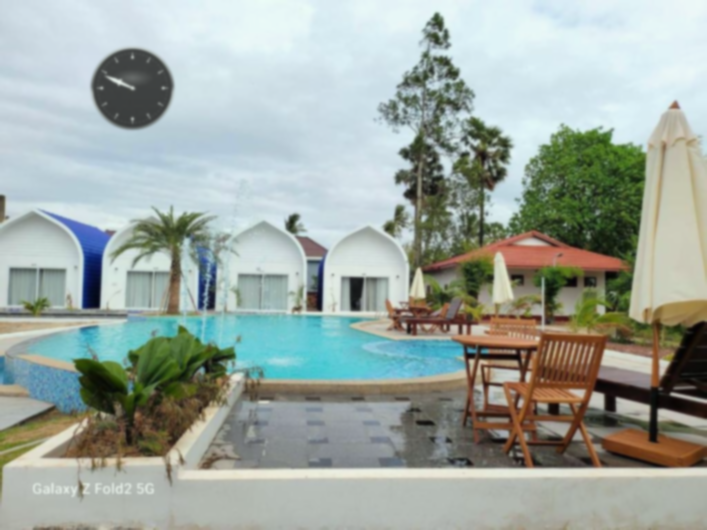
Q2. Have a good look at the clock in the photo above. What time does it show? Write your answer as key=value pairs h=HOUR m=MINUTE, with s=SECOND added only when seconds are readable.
h=9 m=49
